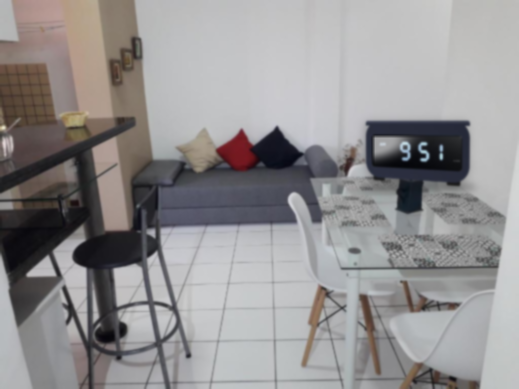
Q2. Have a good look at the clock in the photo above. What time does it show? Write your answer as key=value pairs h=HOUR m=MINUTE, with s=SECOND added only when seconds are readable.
h=9 m=51
